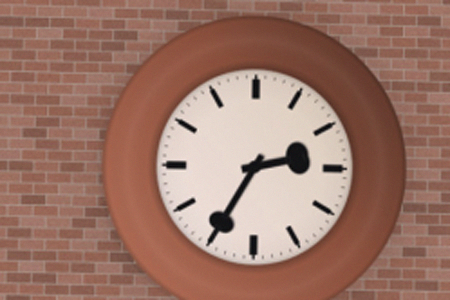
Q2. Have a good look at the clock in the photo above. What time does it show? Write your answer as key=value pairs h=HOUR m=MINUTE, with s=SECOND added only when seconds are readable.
h=2 m=35
